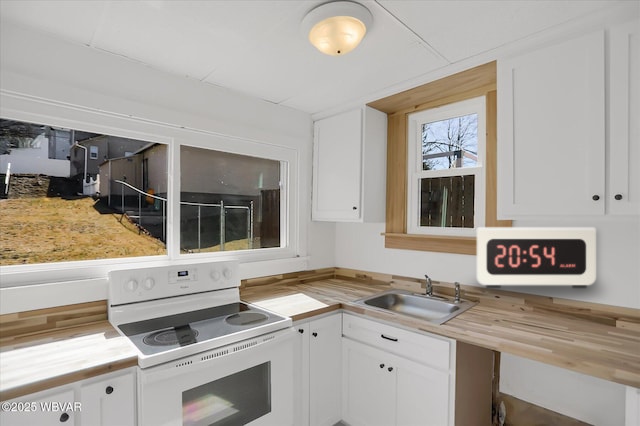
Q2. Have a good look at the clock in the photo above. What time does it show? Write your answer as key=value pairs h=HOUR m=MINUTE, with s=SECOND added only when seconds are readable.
h=20 m=54
